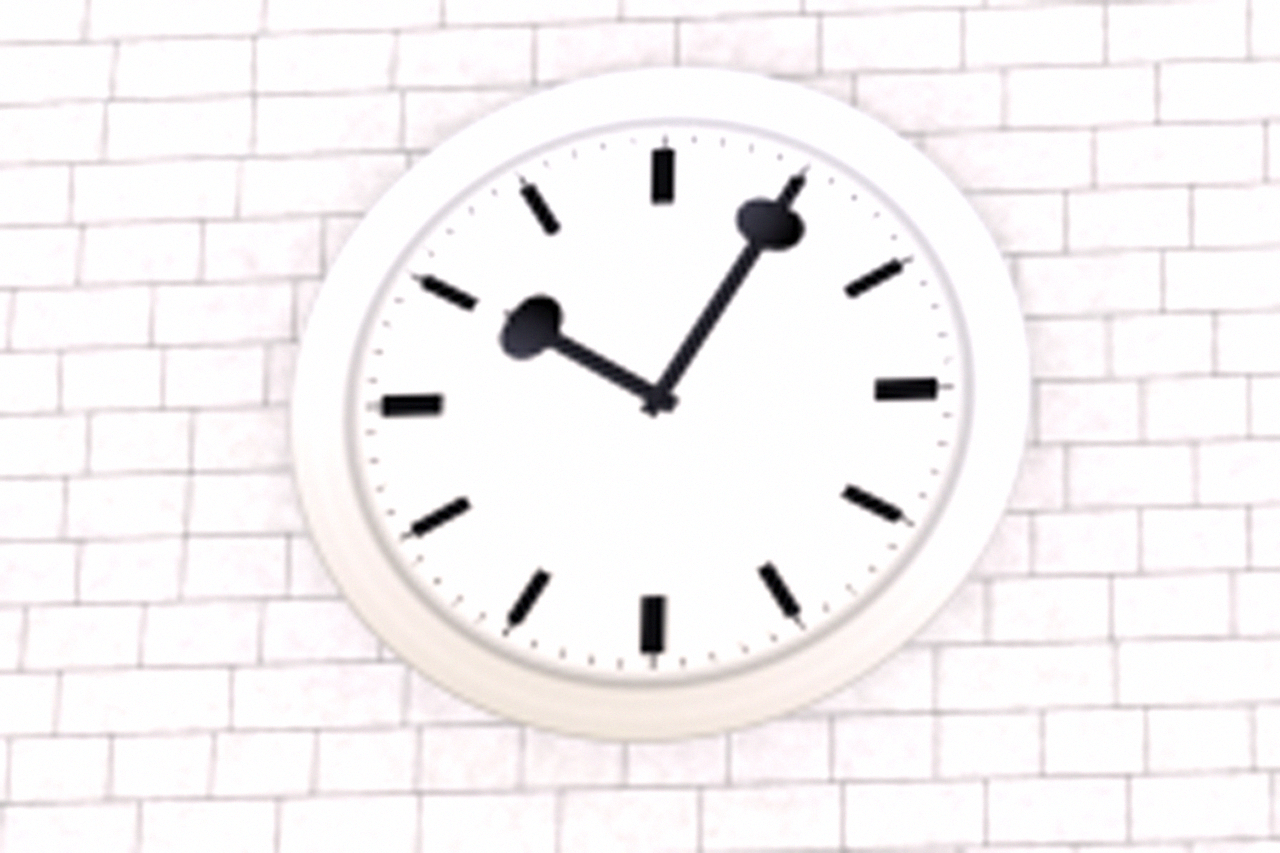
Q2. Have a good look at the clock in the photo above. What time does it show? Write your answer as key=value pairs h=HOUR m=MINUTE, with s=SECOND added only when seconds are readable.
h=10 m=5
